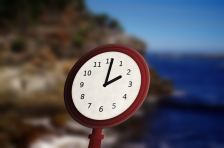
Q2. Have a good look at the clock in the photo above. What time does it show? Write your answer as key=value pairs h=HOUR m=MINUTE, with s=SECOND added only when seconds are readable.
h=2 m=1
